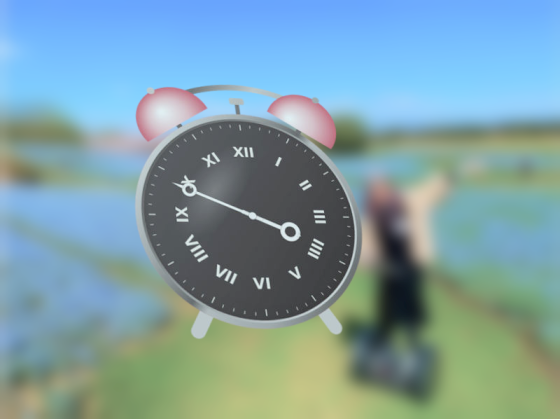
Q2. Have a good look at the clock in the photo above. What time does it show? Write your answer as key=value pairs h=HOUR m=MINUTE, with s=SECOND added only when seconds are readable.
h=3 m=49
